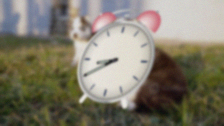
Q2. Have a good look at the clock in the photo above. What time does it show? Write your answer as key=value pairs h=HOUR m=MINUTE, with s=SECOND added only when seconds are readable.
h=8 m=40
